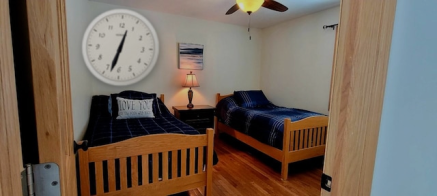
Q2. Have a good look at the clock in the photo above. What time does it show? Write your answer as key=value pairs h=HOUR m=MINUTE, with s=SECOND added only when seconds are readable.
h=12 m=33
